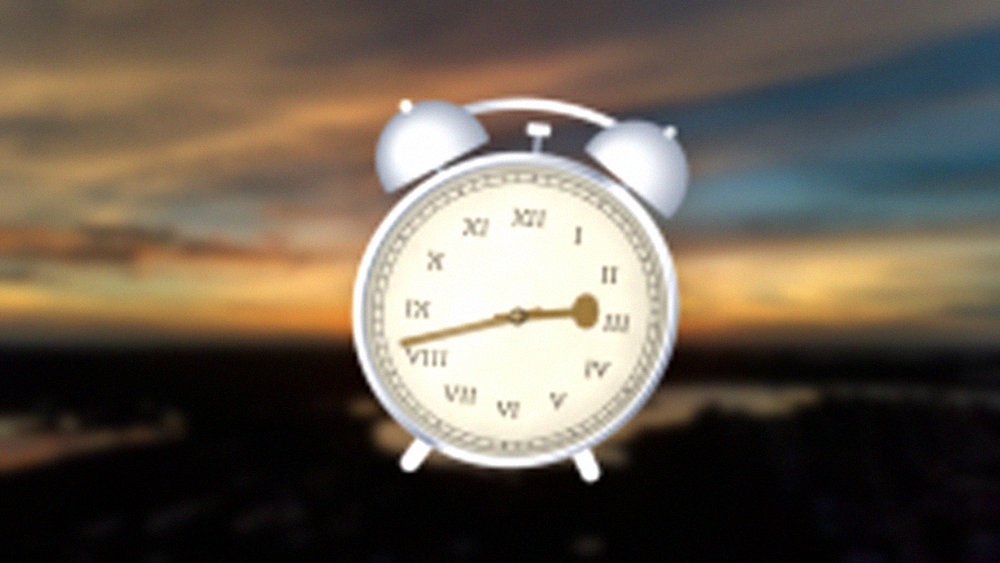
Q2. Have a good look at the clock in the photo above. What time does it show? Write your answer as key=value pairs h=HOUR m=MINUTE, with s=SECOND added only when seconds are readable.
h=2 m=42
